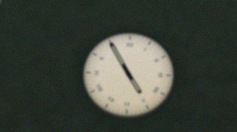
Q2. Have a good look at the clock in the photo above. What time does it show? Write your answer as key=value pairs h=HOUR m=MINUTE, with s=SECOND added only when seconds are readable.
h=4 m=55
